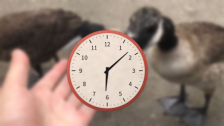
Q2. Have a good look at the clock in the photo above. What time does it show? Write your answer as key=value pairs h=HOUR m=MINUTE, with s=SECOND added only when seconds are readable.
h=6 m=8
